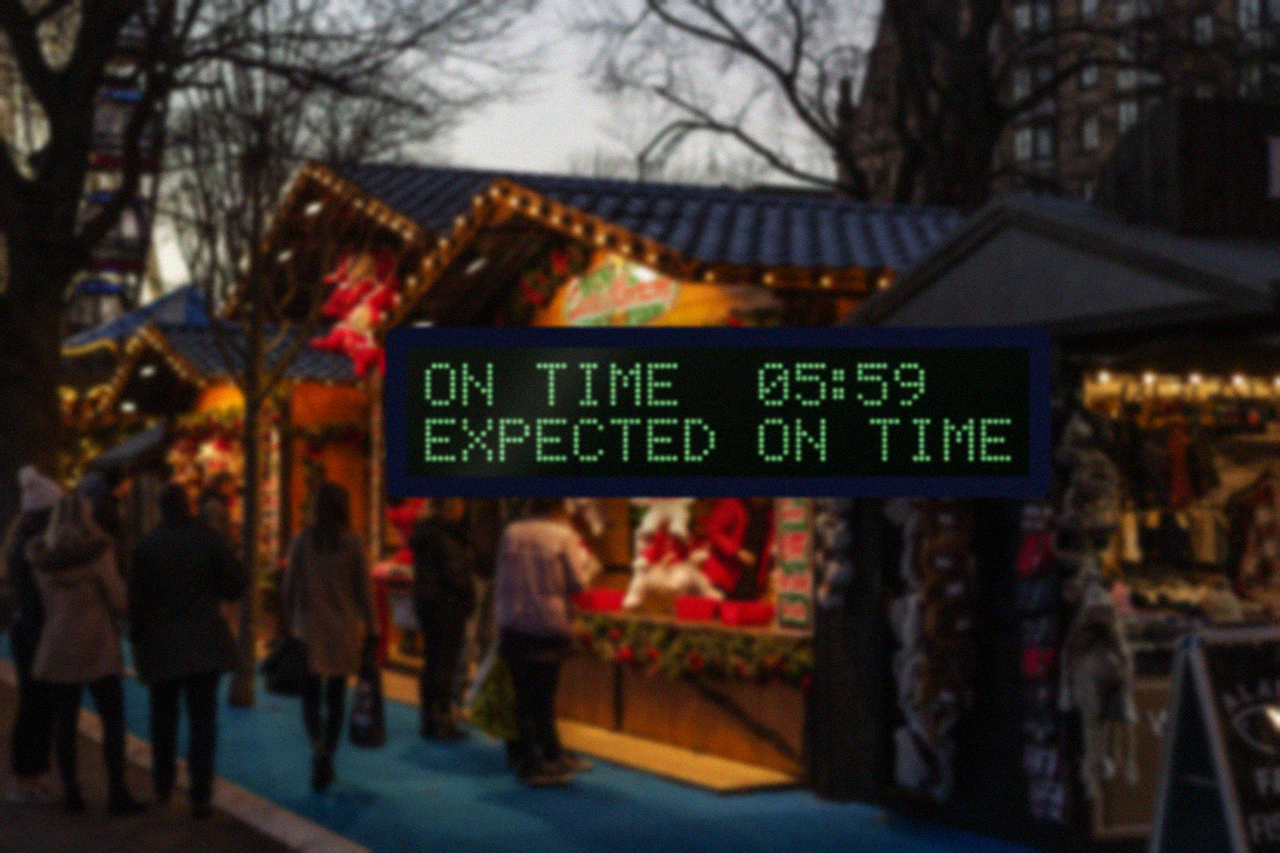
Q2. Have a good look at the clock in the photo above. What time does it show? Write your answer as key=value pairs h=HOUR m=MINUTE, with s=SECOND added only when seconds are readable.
h=5 m=59
